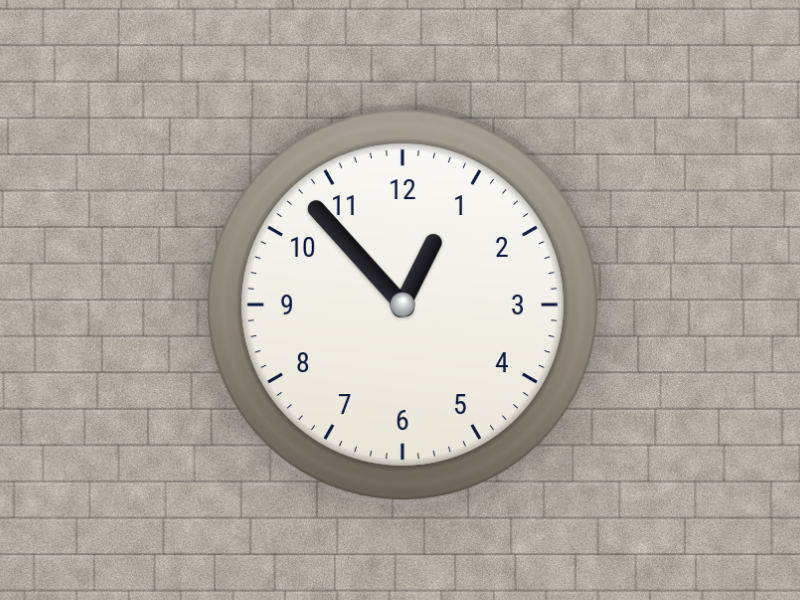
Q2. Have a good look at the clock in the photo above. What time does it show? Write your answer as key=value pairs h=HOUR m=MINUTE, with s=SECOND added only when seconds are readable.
h=12 m=53
